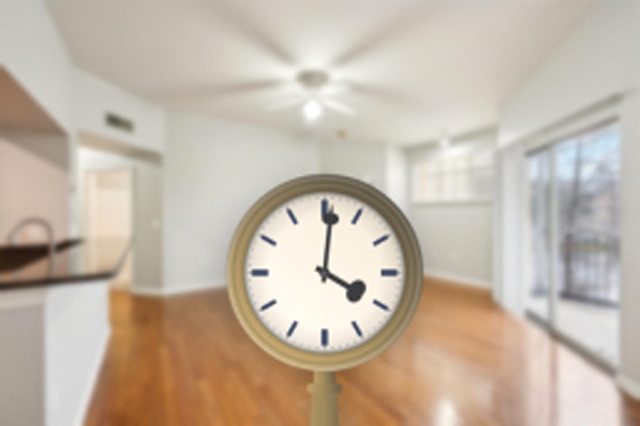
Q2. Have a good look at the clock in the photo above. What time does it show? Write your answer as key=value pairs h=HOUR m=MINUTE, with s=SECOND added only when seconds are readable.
h=4 m=1
